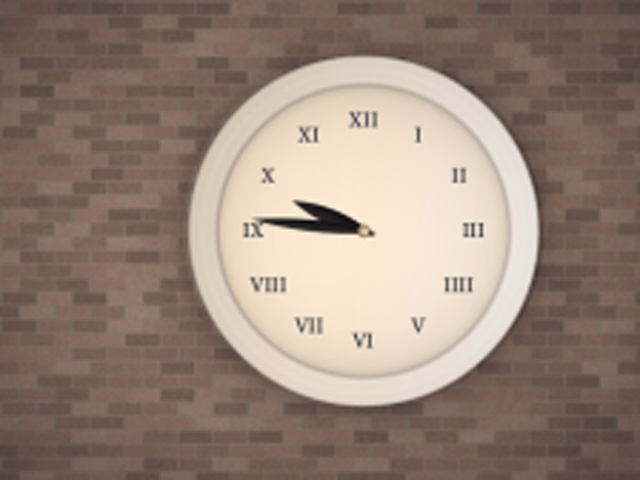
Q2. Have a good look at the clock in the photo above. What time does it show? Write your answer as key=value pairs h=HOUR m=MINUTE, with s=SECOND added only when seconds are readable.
h=9 m=46
